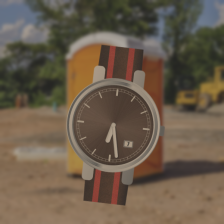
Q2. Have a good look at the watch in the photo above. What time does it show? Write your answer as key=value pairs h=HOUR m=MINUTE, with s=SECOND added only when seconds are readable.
h=6 m=28
